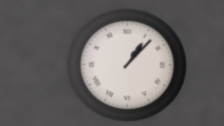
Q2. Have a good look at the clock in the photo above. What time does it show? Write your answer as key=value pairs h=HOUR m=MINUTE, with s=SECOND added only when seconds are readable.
h=1 m=7
